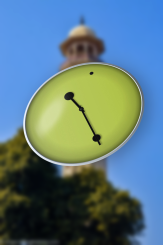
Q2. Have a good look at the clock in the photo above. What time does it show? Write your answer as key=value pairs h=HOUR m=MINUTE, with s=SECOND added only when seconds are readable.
h=10 m=24
